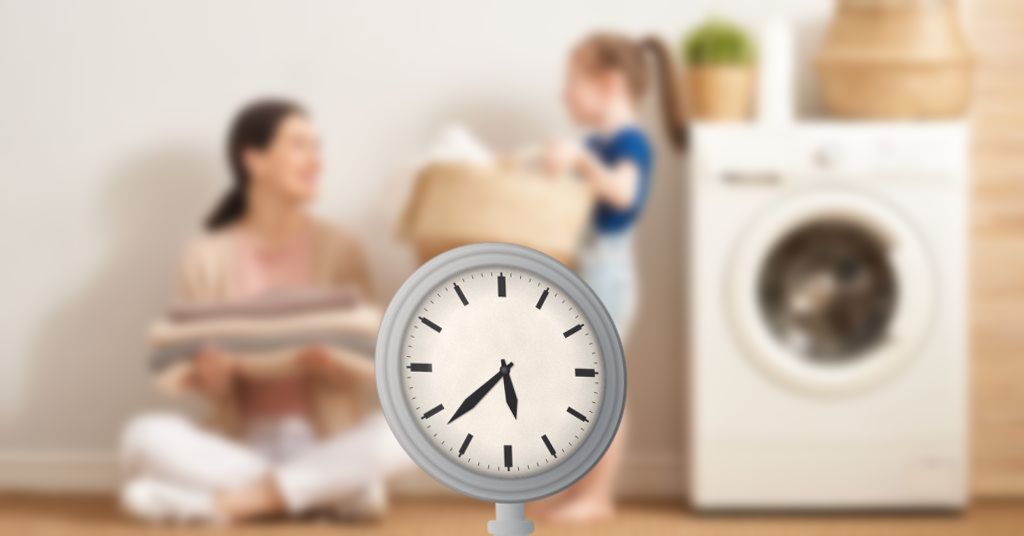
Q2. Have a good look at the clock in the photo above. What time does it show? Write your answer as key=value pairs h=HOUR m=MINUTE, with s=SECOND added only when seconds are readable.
h=5 m=38
